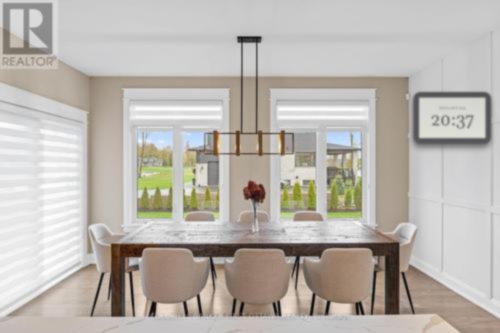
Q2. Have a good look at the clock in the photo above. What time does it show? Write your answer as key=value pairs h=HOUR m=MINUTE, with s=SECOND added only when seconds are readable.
h=20 m=37
